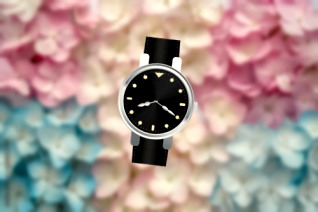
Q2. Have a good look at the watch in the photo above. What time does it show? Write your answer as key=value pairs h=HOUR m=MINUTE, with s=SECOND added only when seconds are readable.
h=8 m=20
